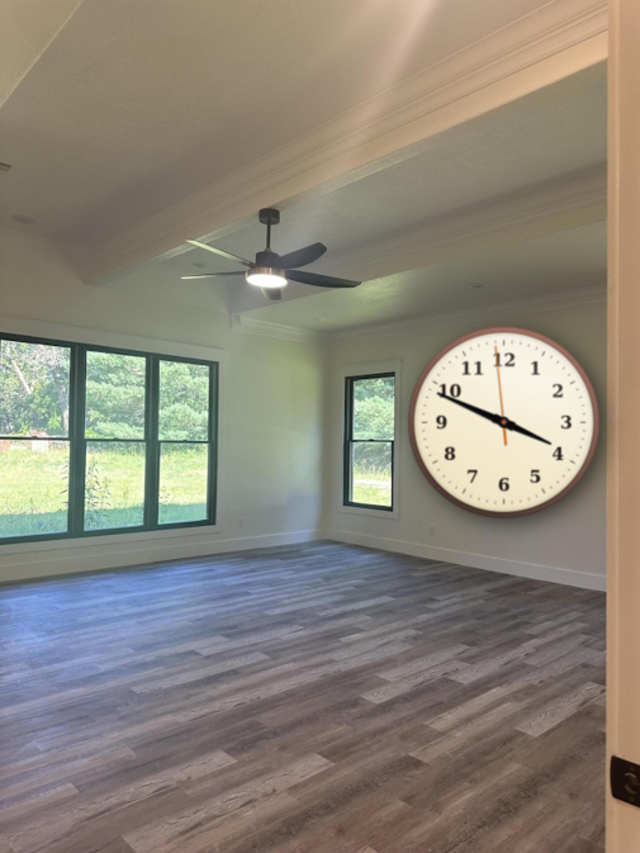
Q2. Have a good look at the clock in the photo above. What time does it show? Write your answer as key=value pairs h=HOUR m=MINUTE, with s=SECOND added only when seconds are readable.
h=3 m=48 s=59
